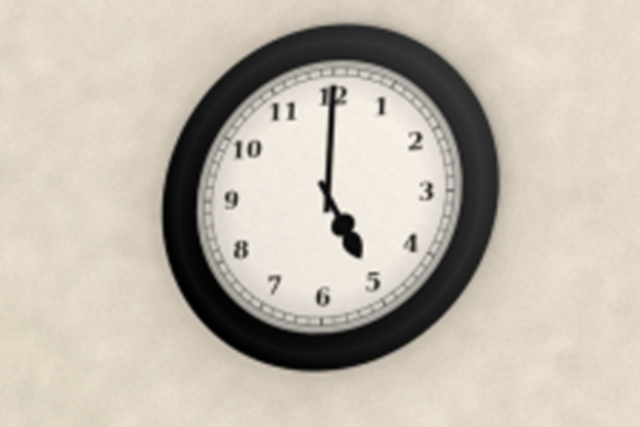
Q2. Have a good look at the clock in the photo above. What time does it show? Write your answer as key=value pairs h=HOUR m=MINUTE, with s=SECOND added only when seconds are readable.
h=5 m=0
